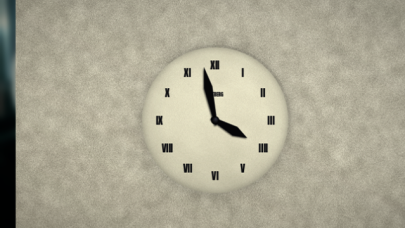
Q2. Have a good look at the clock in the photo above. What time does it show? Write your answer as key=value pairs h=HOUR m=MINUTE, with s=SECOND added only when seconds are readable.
h=3 m=58
